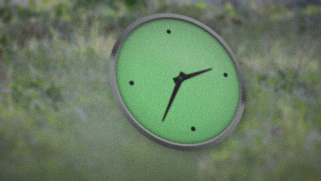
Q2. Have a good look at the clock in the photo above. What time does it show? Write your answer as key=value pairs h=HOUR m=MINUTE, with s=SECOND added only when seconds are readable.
h=2 m=36
